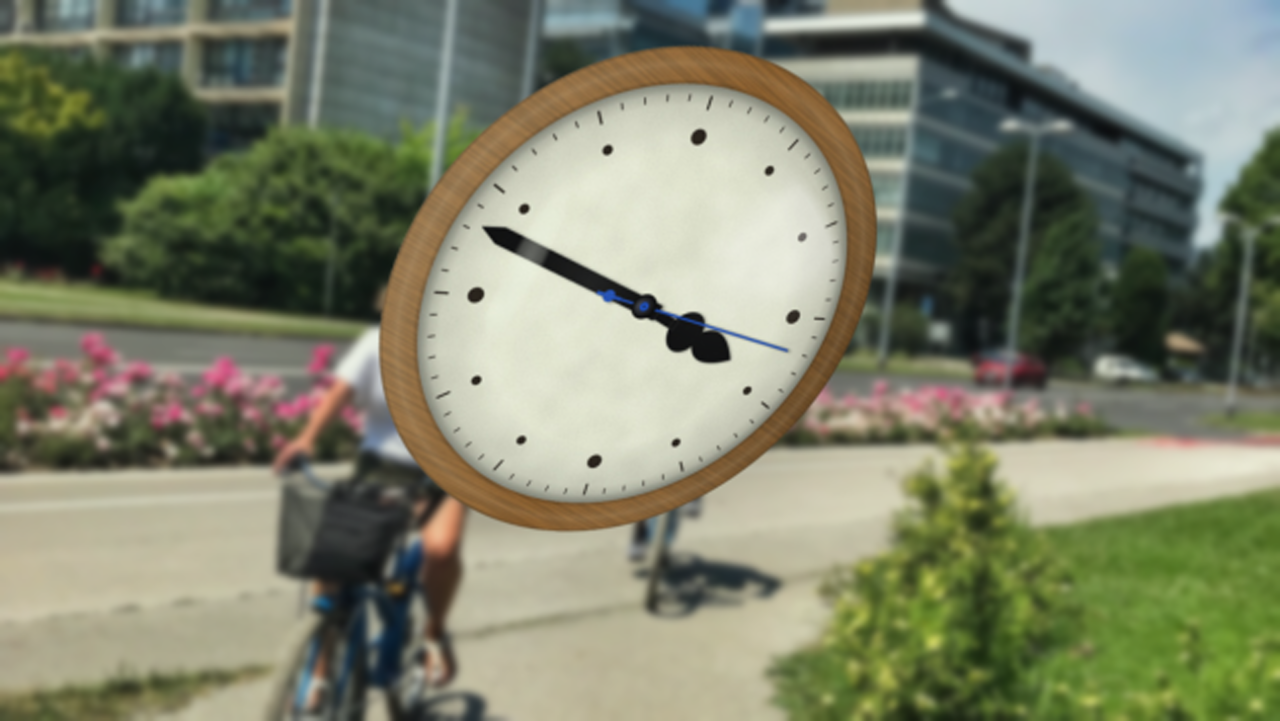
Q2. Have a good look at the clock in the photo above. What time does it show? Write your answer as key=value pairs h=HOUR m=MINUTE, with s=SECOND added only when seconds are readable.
h=3 m=48 s=17
